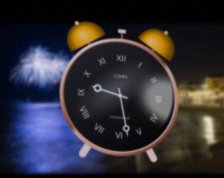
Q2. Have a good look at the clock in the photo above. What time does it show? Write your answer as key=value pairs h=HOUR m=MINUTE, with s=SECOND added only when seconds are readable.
h=9 m=28
